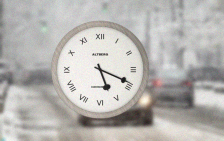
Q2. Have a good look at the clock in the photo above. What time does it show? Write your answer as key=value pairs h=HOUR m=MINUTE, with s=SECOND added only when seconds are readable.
h=5 m=19
